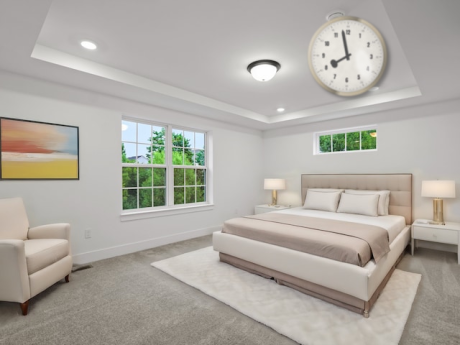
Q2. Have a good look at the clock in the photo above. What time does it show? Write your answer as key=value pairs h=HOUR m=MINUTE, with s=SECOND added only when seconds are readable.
h=7 m=58
